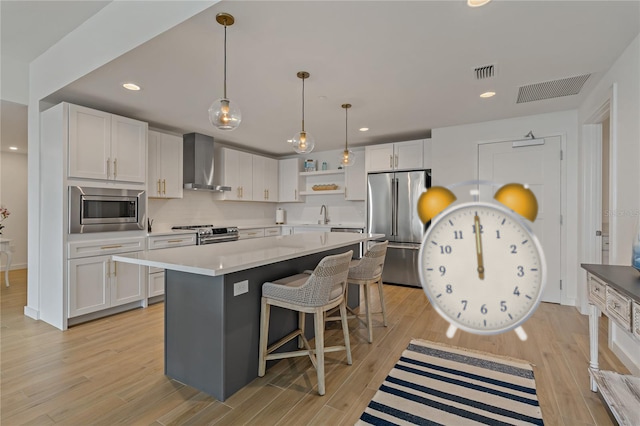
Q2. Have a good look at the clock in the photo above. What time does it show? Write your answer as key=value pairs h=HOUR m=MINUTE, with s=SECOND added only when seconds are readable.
h=12 m=0
